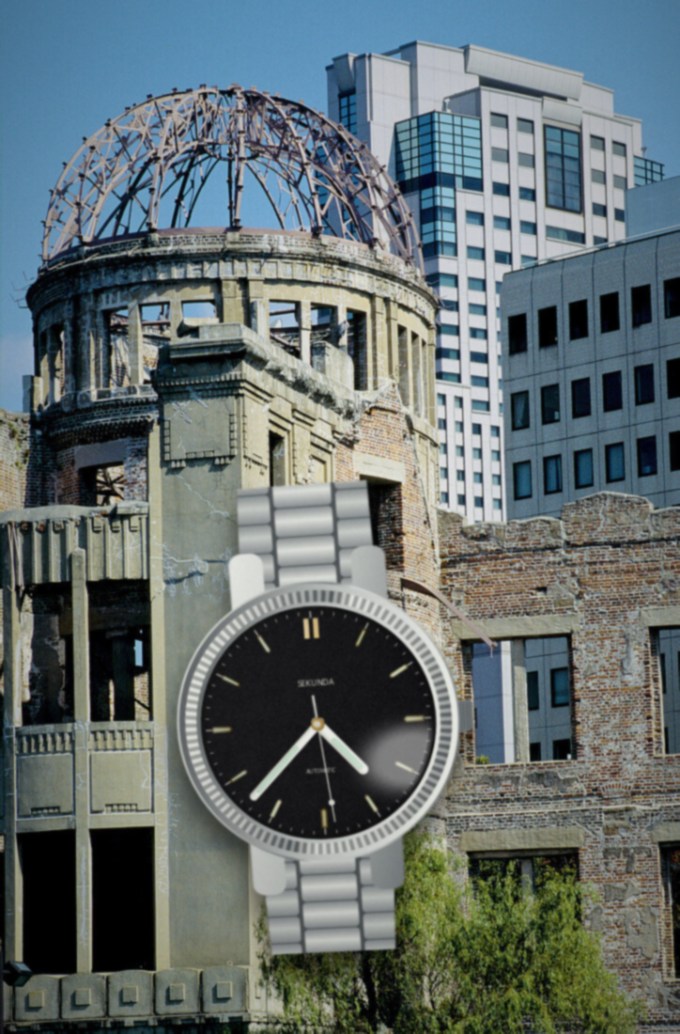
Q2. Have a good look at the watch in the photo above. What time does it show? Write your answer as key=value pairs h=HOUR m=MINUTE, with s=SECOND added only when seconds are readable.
h=4 m=37 s=29
